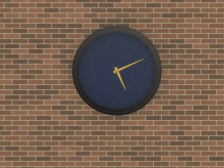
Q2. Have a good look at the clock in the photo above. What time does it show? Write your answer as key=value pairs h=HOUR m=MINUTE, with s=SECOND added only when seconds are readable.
h=5 m=11
